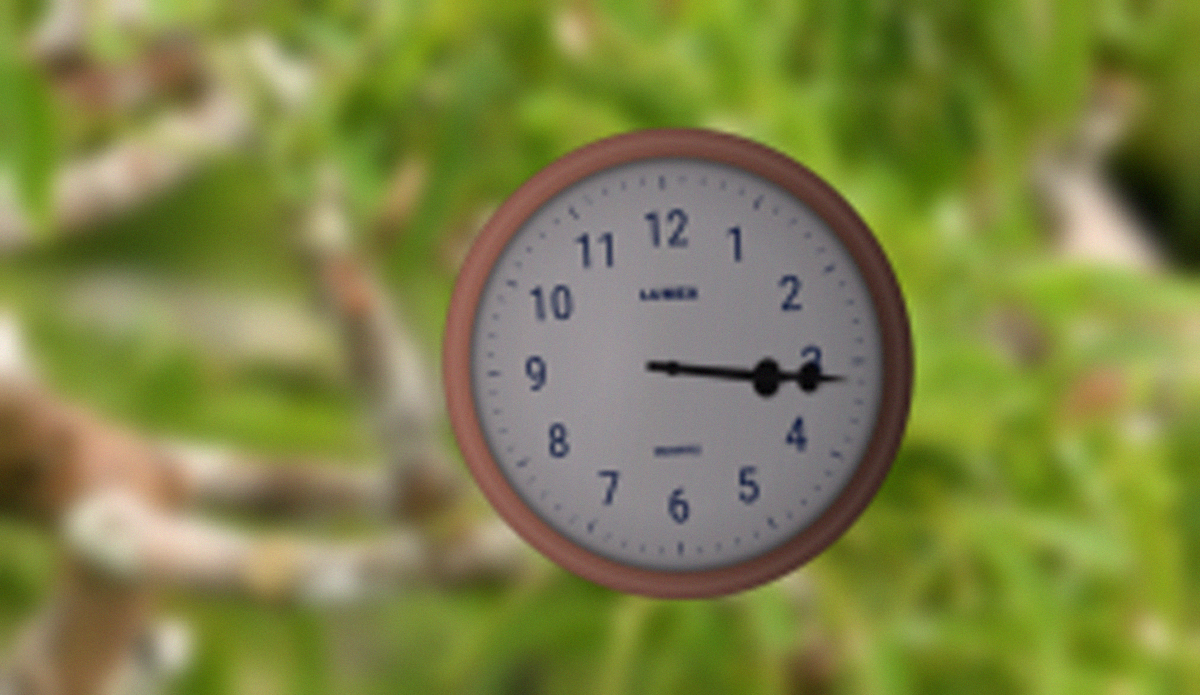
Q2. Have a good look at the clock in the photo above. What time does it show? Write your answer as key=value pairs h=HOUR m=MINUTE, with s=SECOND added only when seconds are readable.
h=3 m=16
